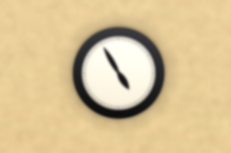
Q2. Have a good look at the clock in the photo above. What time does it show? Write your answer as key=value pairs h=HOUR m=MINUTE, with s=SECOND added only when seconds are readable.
h=4 m=55
